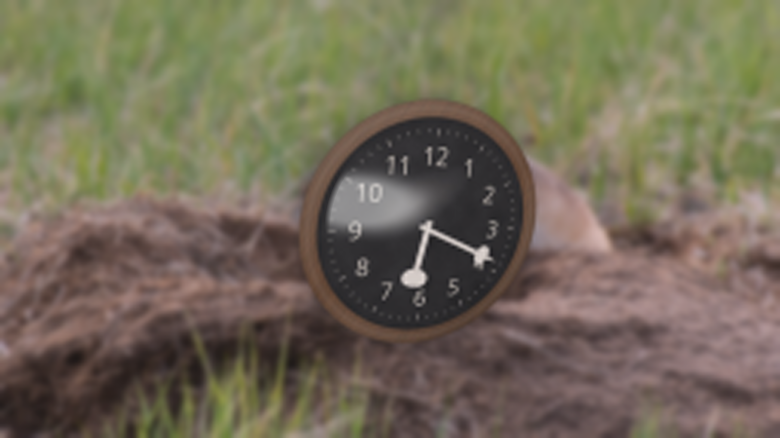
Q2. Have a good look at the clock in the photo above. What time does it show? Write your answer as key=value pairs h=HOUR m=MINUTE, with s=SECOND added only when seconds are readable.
h=6 m=19
